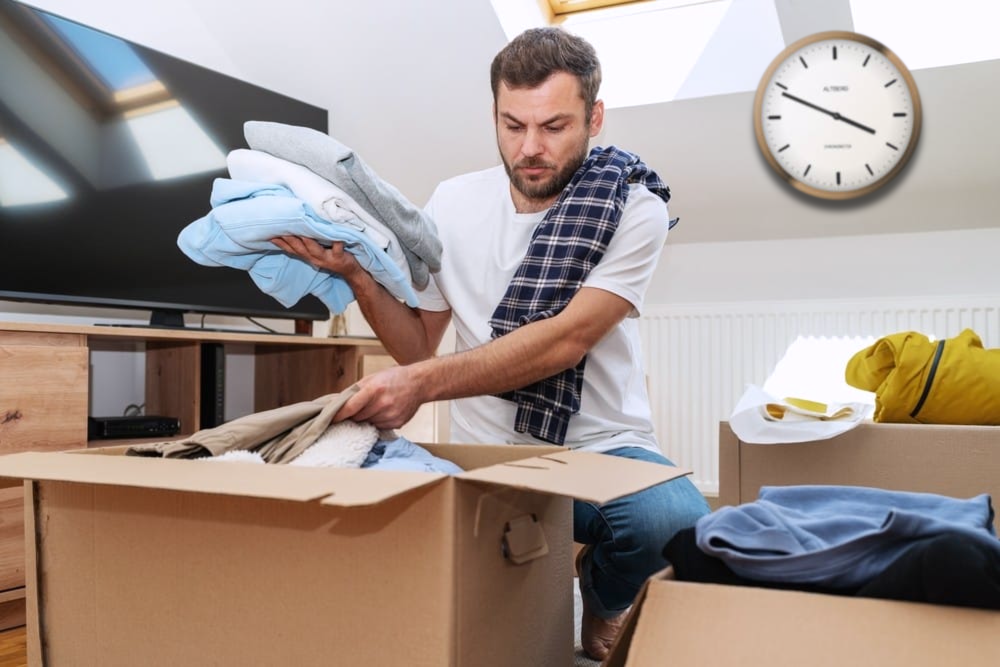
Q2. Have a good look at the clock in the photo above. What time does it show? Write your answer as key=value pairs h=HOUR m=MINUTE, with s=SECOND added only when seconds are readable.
h=3 m=49
